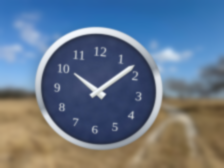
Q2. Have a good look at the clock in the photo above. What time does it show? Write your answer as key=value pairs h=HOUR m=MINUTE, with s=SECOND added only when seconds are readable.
h=10 m=8
